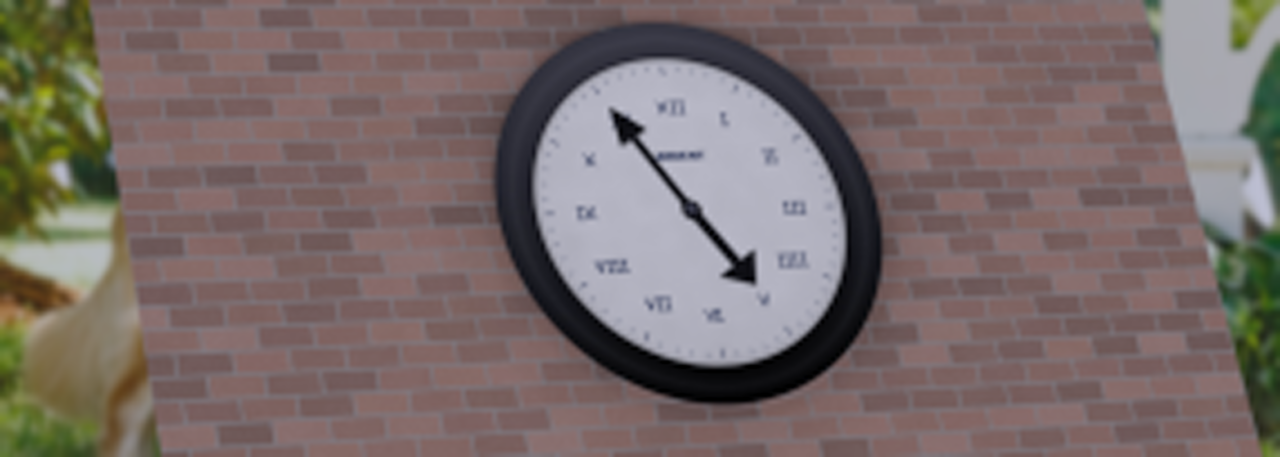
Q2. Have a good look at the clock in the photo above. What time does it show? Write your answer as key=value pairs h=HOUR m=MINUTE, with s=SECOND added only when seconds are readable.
h=4 m=55
